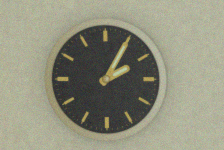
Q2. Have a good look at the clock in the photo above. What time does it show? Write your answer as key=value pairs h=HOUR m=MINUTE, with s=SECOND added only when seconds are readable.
h=2 m=5
